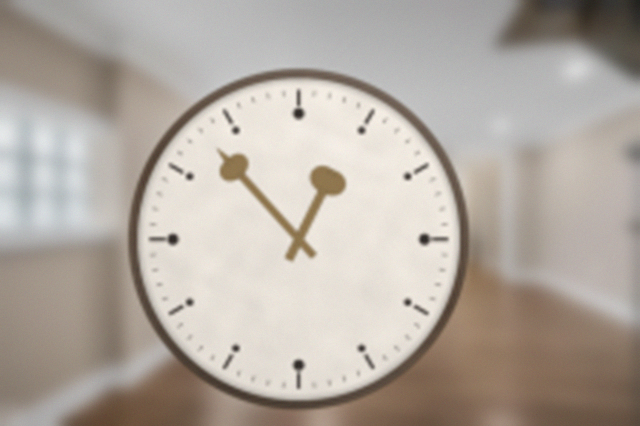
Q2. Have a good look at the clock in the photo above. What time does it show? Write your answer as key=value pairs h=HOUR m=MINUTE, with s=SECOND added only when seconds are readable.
h=12 m=53
